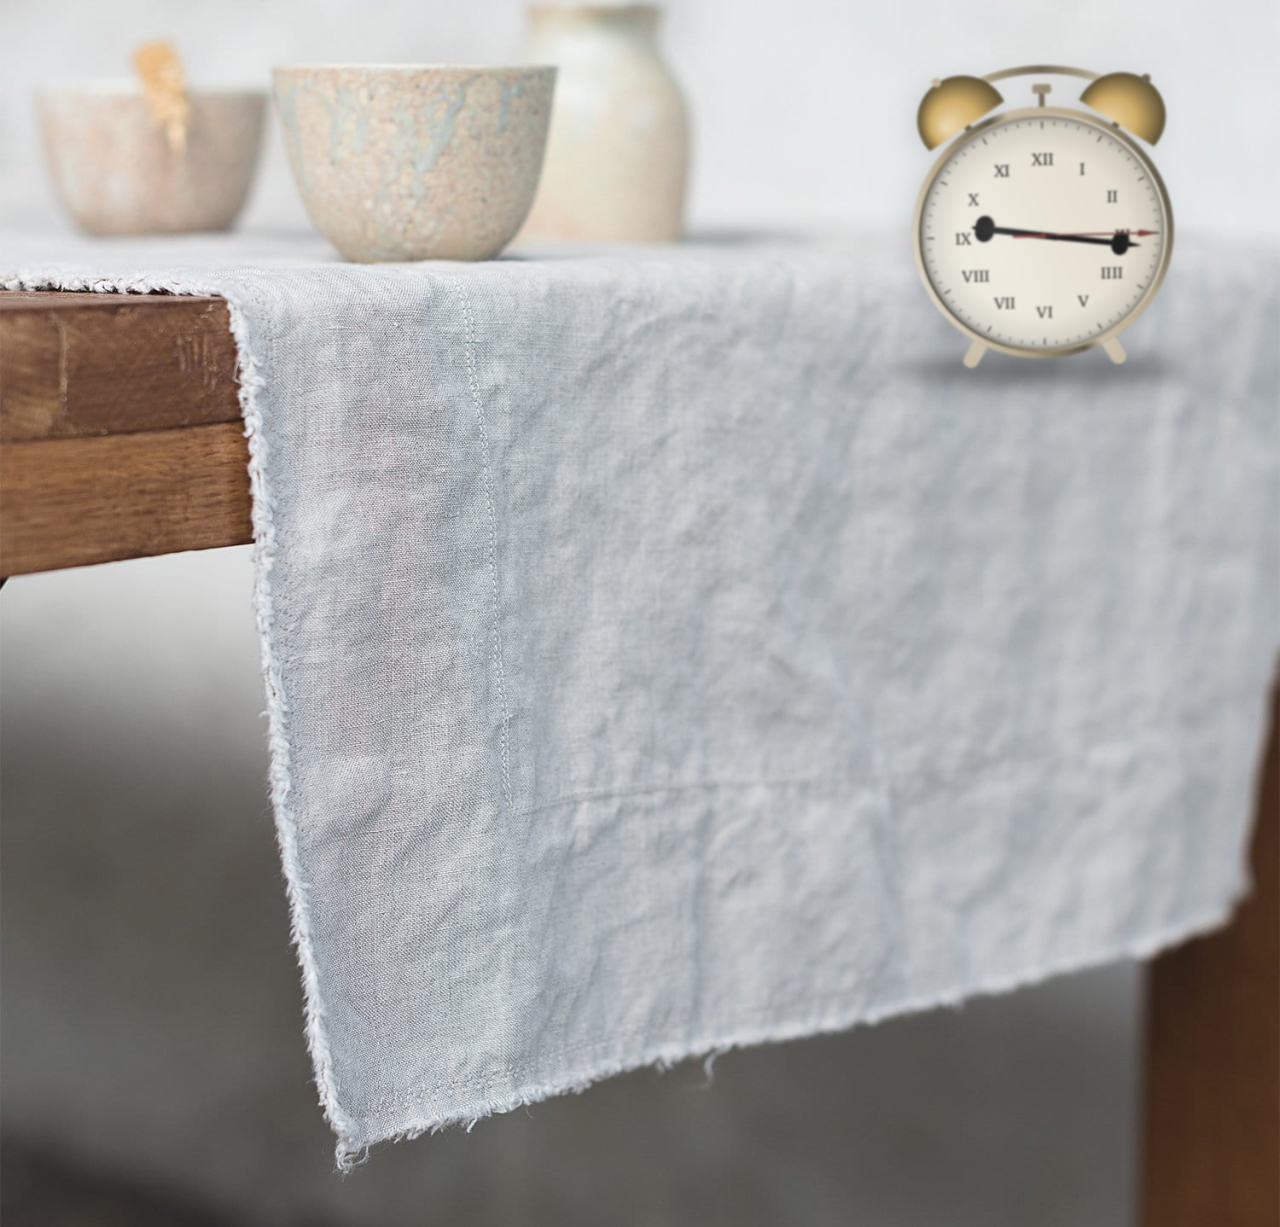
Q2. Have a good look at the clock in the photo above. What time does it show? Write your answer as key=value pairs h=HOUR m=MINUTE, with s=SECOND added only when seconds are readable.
h=9 m=16 s=15
